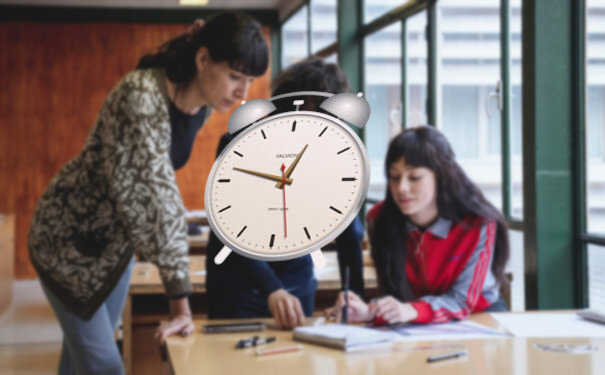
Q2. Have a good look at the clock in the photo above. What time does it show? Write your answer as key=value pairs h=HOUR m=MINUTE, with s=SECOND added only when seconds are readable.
h=12 m=47 s=28
